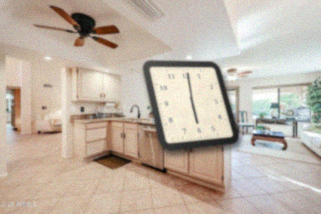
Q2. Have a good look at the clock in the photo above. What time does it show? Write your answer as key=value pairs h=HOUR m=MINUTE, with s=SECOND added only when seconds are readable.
h=6 m=1
